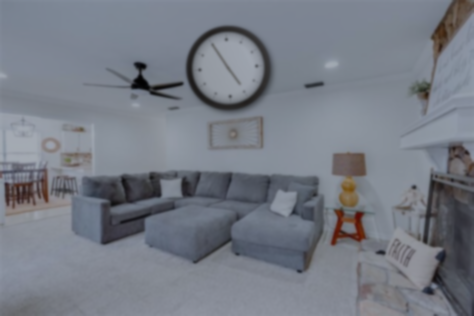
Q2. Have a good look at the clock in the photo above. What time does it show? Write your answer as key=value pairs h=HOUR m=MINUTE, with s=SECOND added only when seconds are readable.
h=4 m=55
